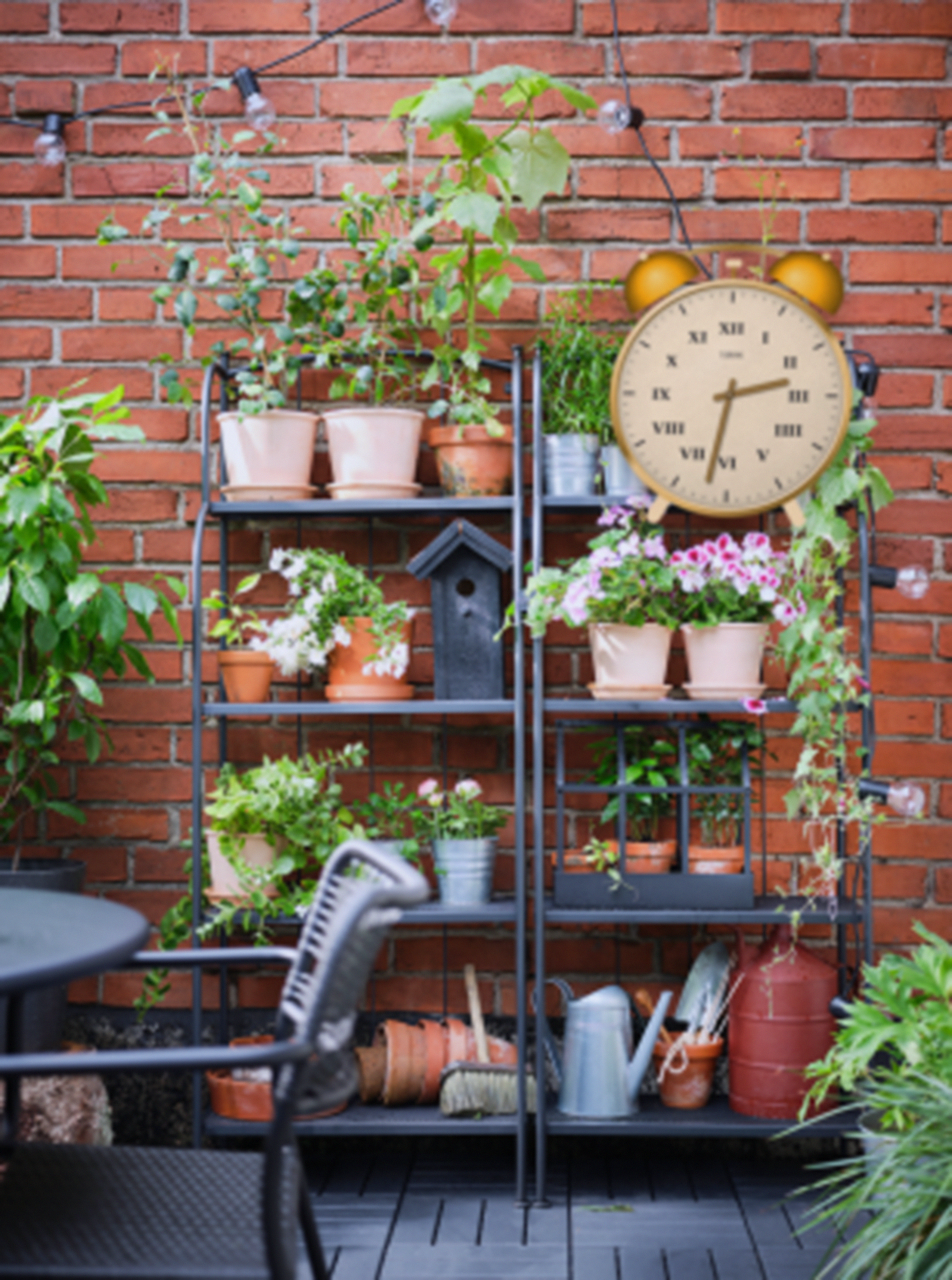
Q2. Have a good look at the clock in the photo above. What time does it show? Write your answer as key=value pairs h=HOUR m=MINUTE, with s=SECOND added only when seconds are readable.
h=2 m=32
